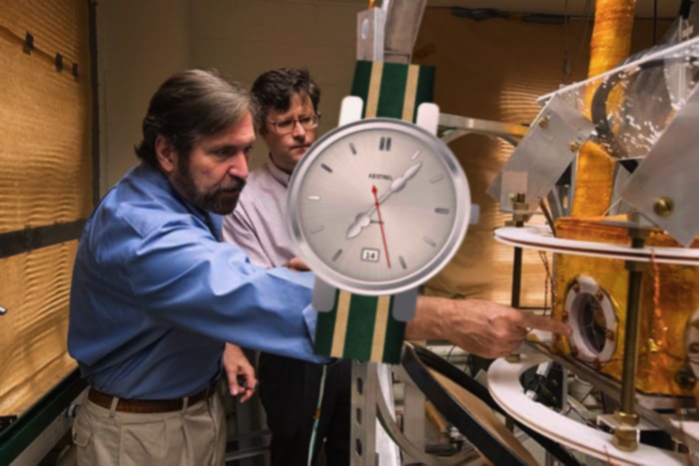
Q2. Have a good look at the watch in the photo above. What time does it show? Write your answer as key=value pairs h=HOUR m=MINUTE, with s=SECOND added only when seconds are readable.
h=7 m=6 s=27
